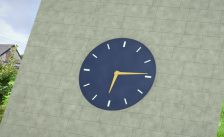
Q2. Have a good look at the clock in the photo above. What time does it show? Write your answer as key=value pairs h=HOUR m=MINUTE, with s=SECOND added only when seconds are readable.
h=6 m=14
